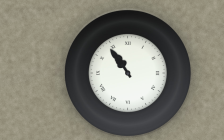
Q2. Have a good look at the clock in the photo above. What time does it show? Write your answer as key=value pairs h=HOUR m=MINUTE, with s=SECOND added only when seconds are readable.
h=10 m=54
